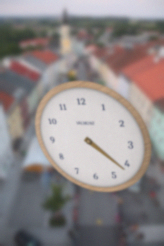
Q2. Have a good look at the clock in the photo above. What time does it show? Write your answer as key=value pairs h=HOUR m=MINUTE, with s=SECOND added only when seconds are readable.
h=4 m=22
